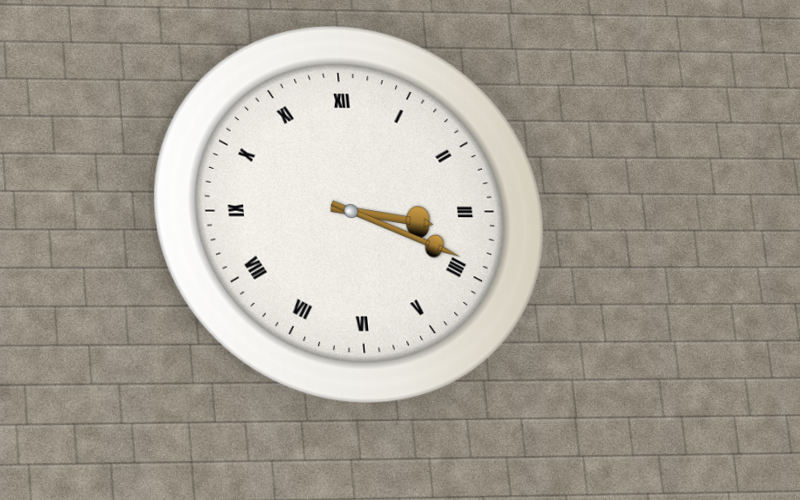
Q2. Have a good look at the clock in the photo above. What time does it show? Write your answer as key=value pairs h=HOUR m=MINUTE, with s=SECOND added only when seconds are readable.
h=3 m=19
